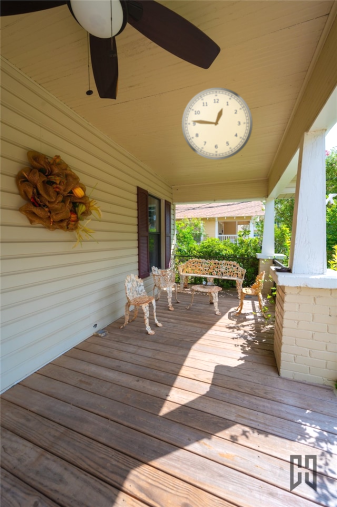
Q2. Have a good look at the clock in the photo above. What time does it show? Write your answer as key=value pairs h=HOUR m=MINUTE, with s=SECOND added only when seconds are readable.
h=12 m=46
